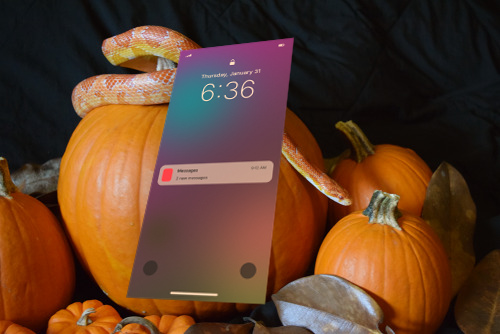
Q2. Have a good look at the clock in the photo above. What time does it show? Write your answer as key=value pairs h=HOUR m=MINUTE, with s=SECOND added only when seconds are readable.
h=6 m=36
